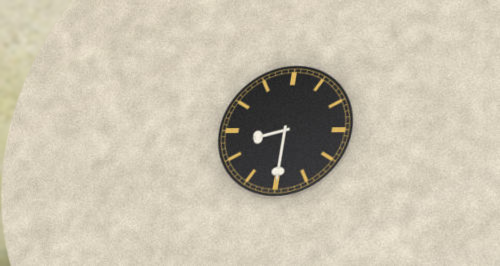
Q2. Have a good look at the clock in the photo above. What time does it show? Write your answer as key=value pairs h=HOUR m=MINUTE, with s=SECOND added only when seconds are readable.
h=8 m=30
